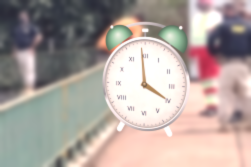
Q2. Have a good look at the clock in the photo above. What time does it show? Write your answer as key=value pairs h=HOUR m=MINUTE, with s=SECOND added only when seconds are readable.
h=3 m=59
